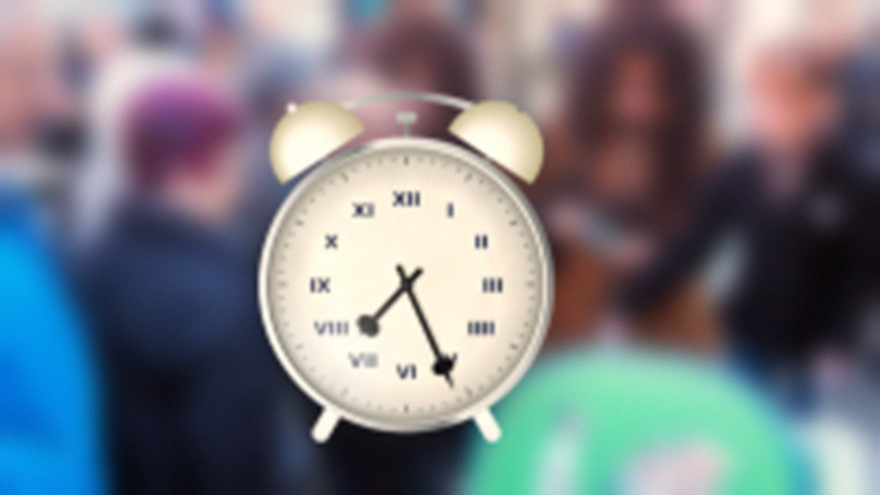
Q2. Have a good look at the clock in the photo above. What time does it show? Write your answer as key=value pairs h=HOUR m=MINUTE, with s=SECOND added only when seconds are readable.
h=7 m=26
